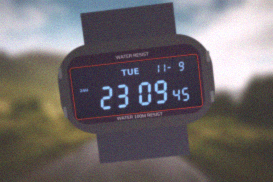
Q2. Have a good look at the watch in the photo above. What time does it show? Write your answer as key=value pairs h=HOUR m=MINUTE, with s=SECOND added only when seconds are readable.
h=23 m=9 s=45
